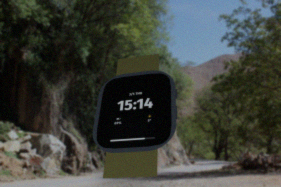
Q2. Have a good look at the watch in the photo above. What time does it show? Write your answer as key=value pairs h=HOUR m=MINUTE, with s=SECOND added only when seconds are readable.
h=15 m=14
